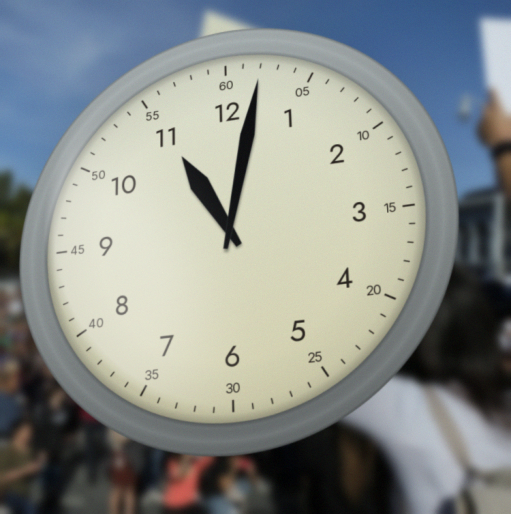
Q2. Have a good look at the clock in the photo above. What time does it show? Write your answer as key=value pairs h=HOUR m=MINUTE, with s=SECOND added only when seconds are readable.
h=11 m=2
